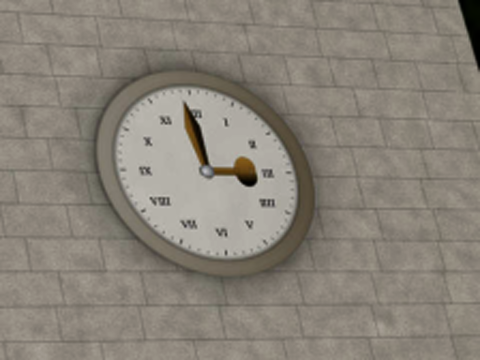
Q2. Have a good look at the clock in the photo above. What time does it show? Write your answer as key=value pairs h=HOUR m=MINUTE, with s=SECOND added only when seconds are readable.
h=2 m=59
